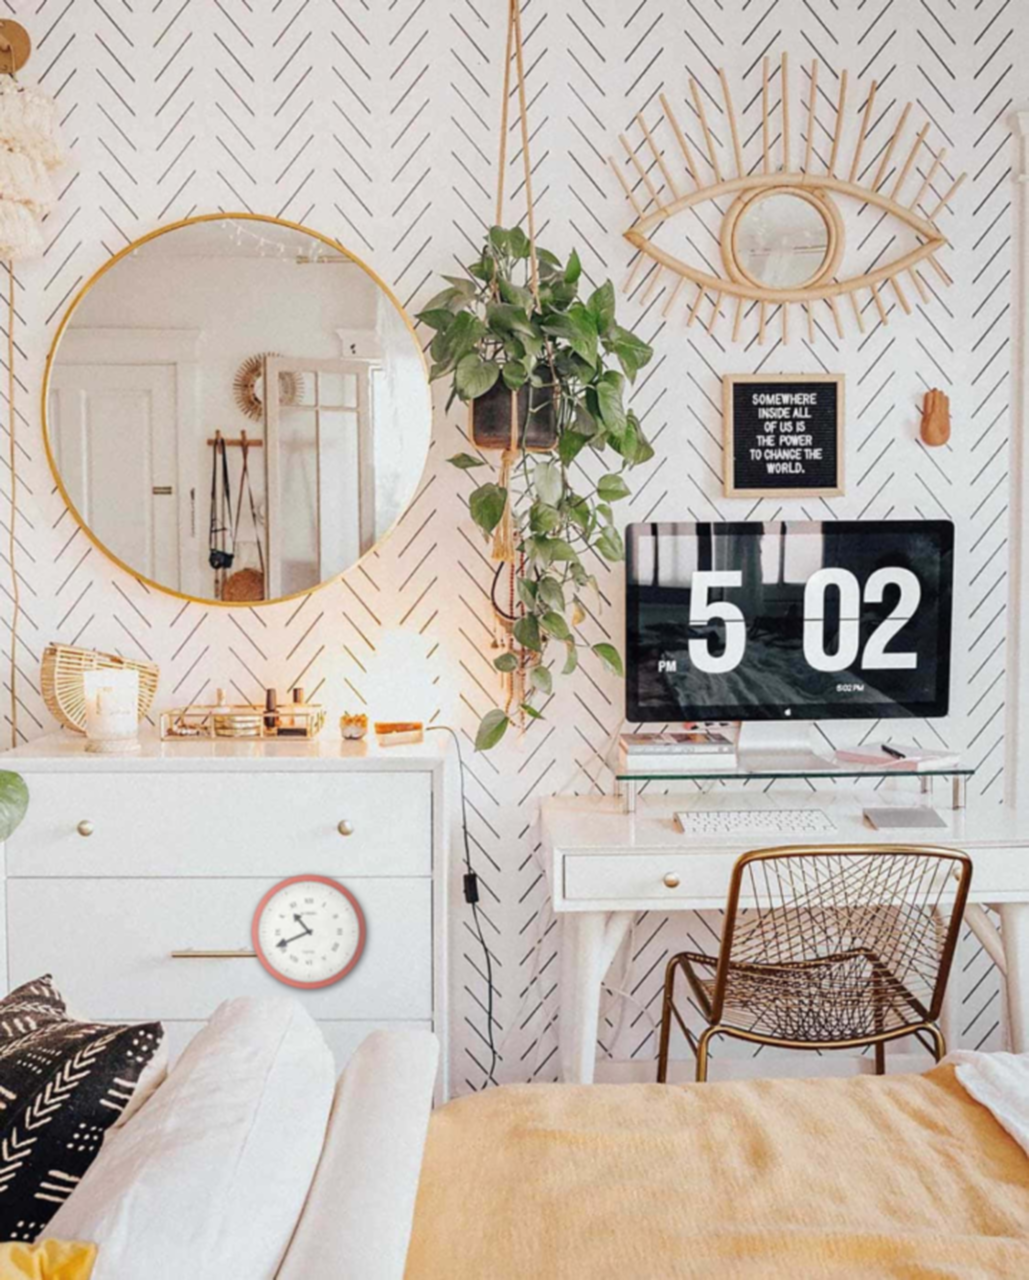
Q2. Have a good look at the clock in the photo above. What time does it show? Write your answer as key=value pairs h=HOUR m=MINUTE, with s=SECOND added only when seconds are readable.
h=10 m=41
